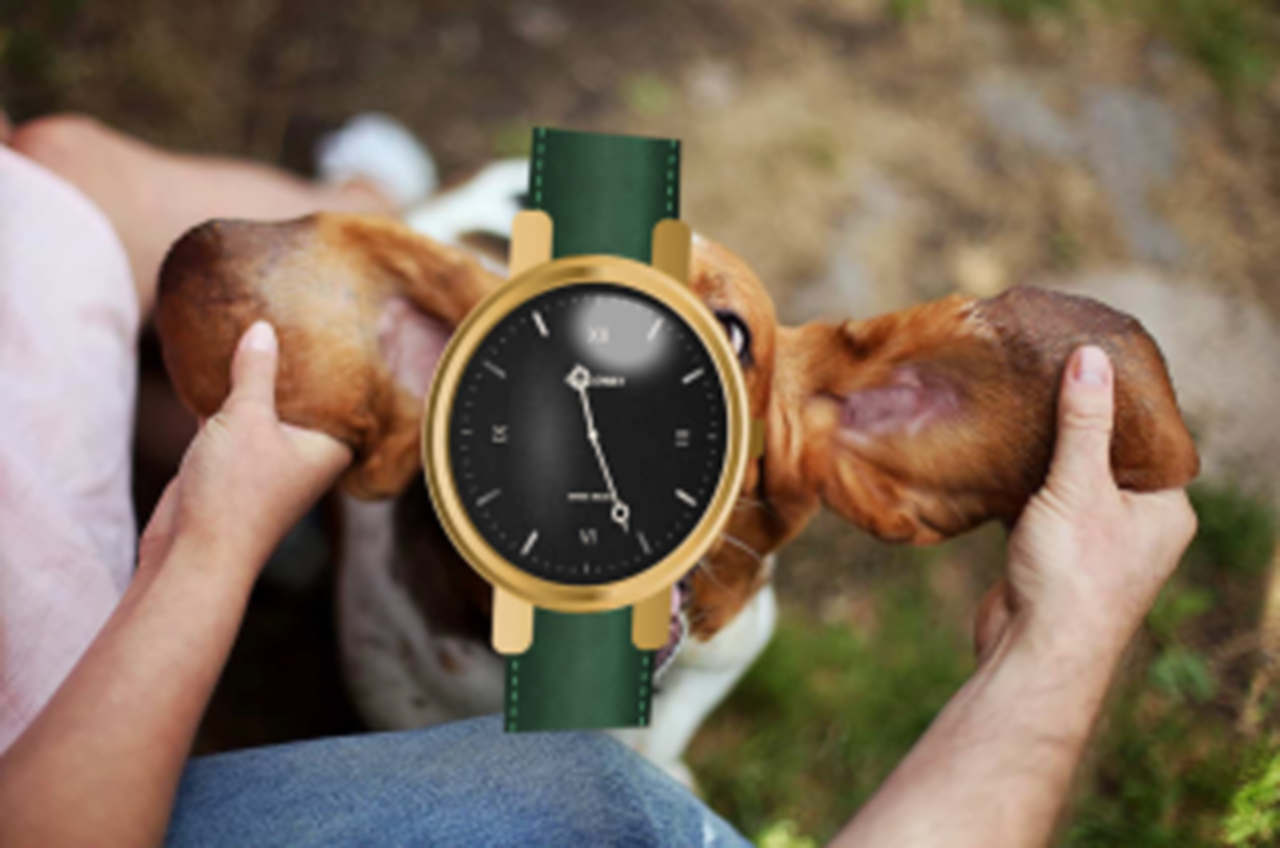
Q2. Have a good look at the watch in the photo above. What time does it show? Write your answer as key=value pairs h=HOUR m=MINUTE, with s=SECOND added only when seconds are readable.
h=11 m=26
